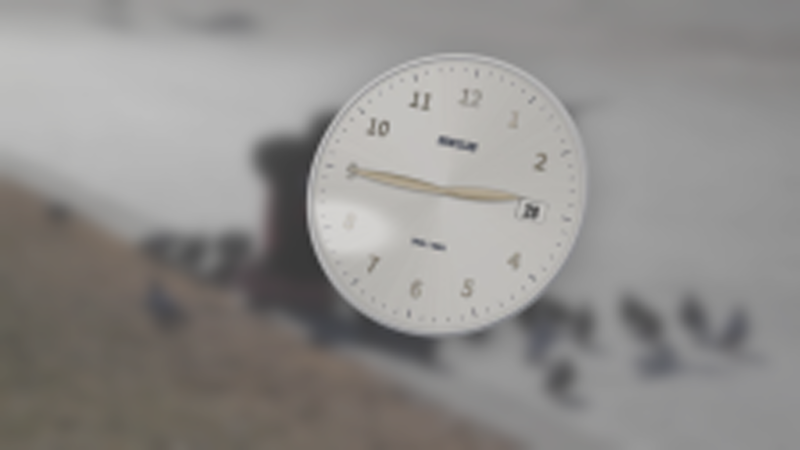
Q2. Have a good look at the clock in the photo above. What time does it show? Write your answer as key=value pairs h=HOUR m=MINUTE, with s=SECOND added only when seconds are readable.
h=2 m=45
